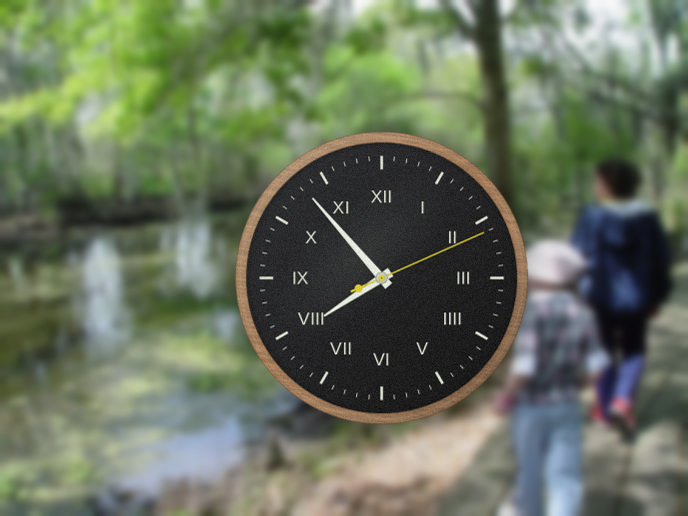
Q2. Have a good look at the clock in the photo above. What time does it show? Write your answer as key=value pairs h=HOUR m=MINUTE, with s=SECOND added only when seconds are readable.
h=7 m=53 s=11
